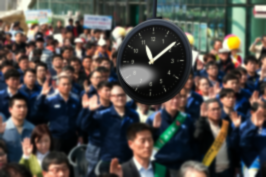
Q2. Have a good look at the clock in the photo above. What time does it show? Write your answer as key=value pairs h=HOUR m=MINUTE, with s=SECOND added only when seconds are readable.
h=11 m=9
